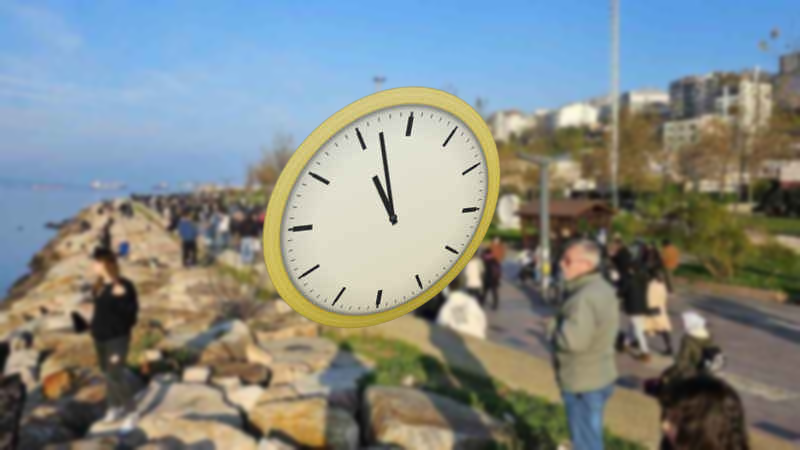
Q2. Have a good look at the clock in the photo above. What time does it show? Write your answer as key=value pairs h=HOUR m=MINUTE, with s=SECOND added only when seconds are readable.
h=10 m=57
